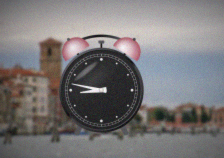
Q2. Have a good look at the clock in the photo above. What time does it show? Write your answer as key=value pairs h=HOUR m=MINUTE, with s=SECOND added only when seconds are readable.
h=8 m=47
